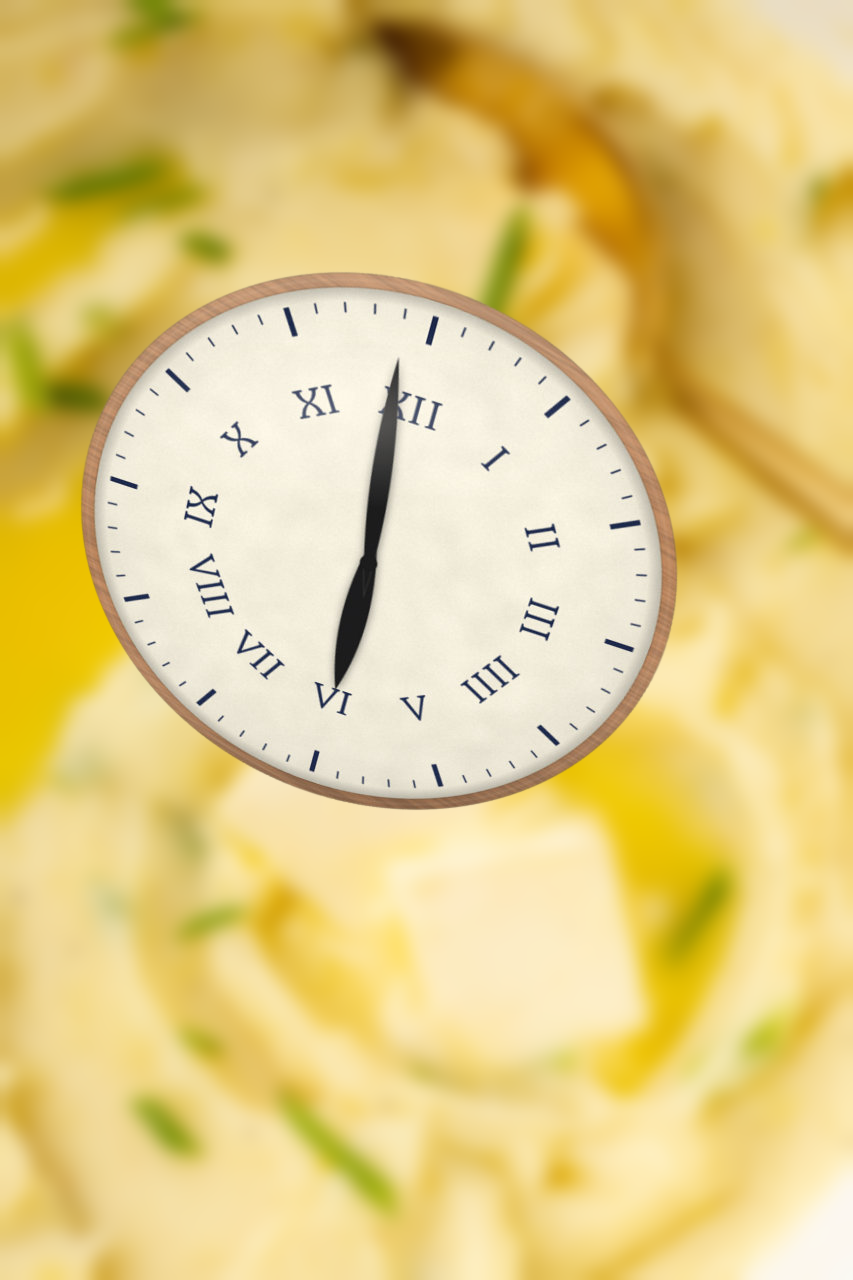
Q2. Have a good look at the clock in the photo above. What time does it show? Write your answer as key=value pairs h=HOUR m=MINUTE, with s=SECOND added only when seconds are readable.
h=5 m=59
